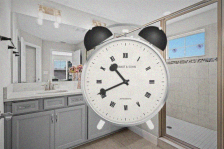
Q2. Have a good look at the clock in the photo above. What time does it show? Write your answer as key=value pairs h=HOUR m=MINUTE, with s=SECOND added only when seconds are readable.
h=10 m=41
